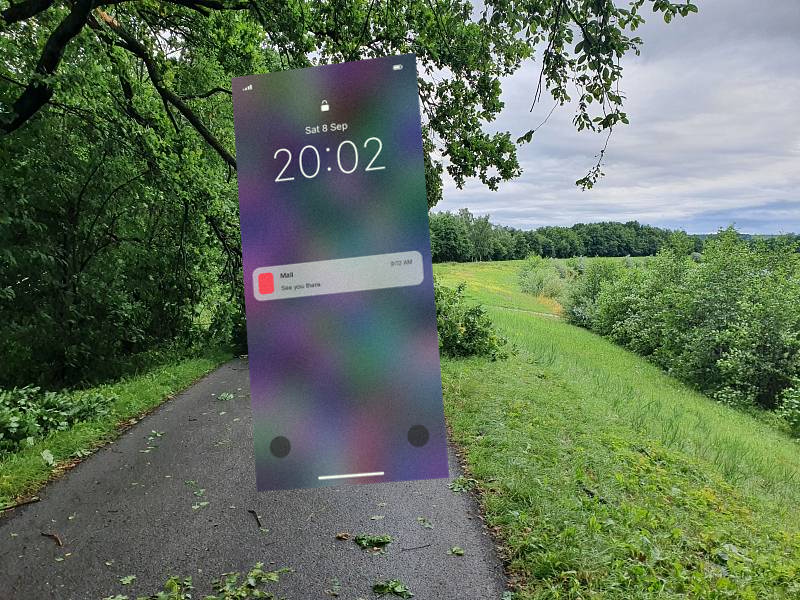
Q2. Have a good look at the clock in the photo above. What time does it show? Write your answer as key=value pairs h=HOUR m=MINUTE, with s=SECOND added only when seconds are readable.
h=20 m=2
